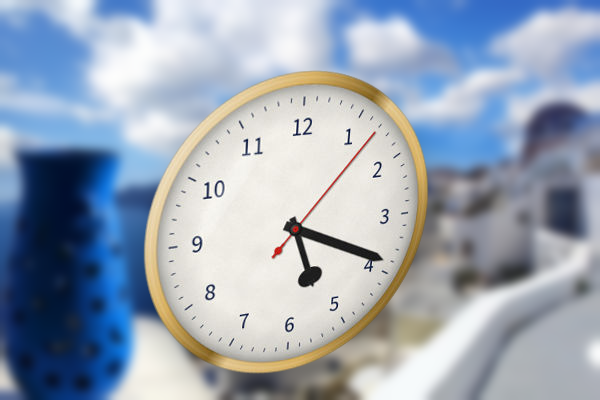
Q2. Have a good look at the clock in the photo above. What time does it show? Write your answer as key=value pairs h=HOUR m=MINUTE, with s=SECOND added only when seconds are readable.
h=5 m=19 s=7
